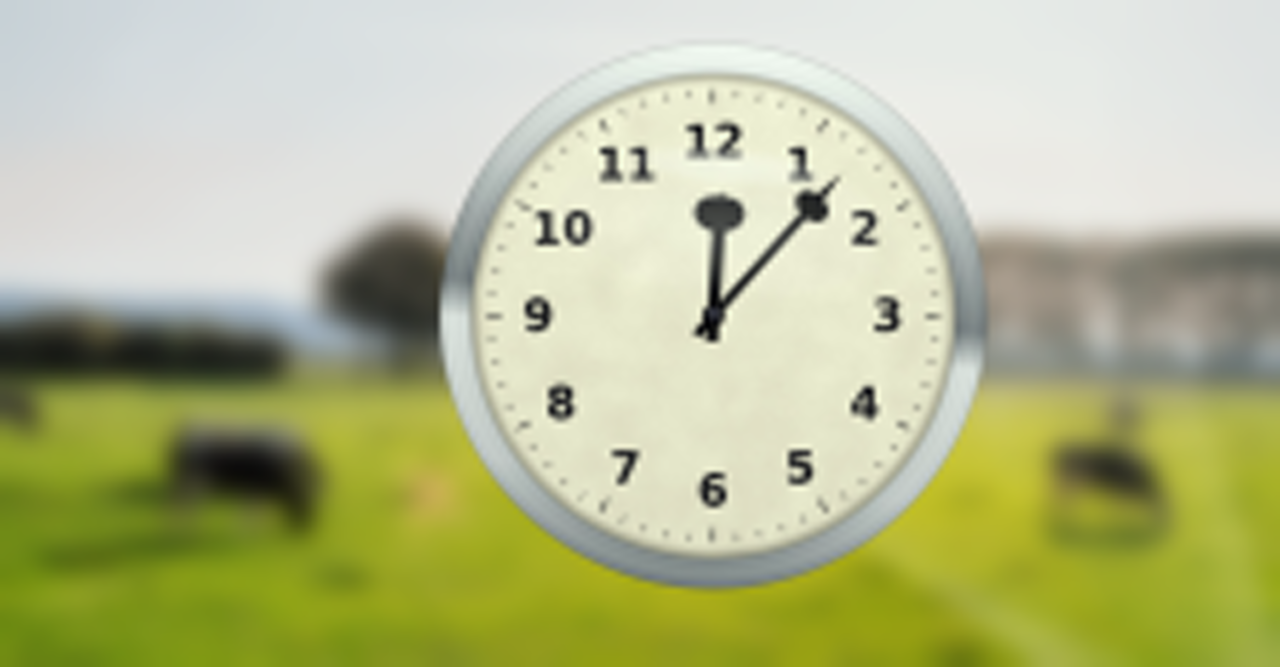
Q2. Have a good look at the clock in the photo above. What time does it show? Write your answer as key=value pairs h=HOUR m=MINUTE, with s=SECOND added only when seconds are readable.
h=12 m=7
